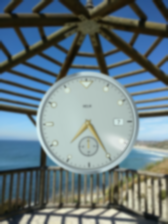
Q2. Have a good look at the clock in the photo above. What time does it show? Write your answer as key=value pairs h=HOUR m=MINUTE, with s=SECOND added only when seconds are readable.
h=7 m=25
